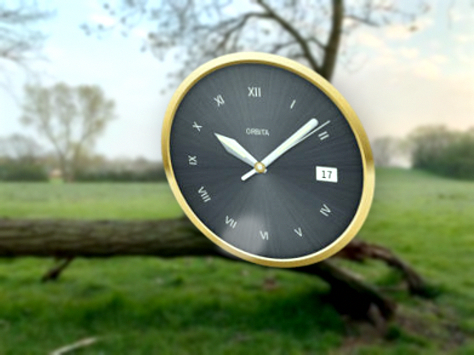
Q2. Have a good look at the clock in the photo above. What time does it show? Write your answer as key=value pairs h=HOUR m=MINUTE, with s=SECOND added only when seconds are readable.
h=10 m=8 s=9
